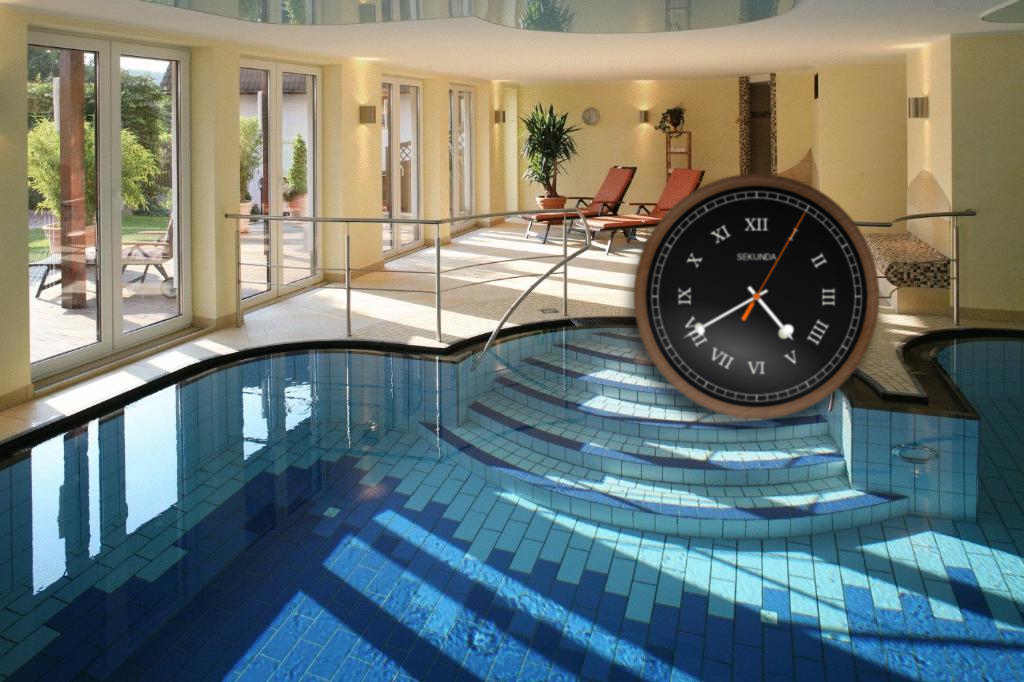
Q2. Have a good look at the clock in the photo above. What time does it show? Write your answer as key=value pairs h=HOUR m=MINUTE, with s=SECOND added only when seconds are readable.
h=4 m=40 s=5
